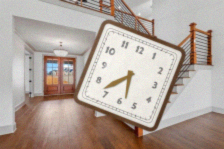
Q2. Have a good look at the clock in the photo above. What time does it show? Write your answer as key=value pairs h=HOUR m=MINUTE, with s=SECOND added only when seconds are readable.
h=5 m=37
